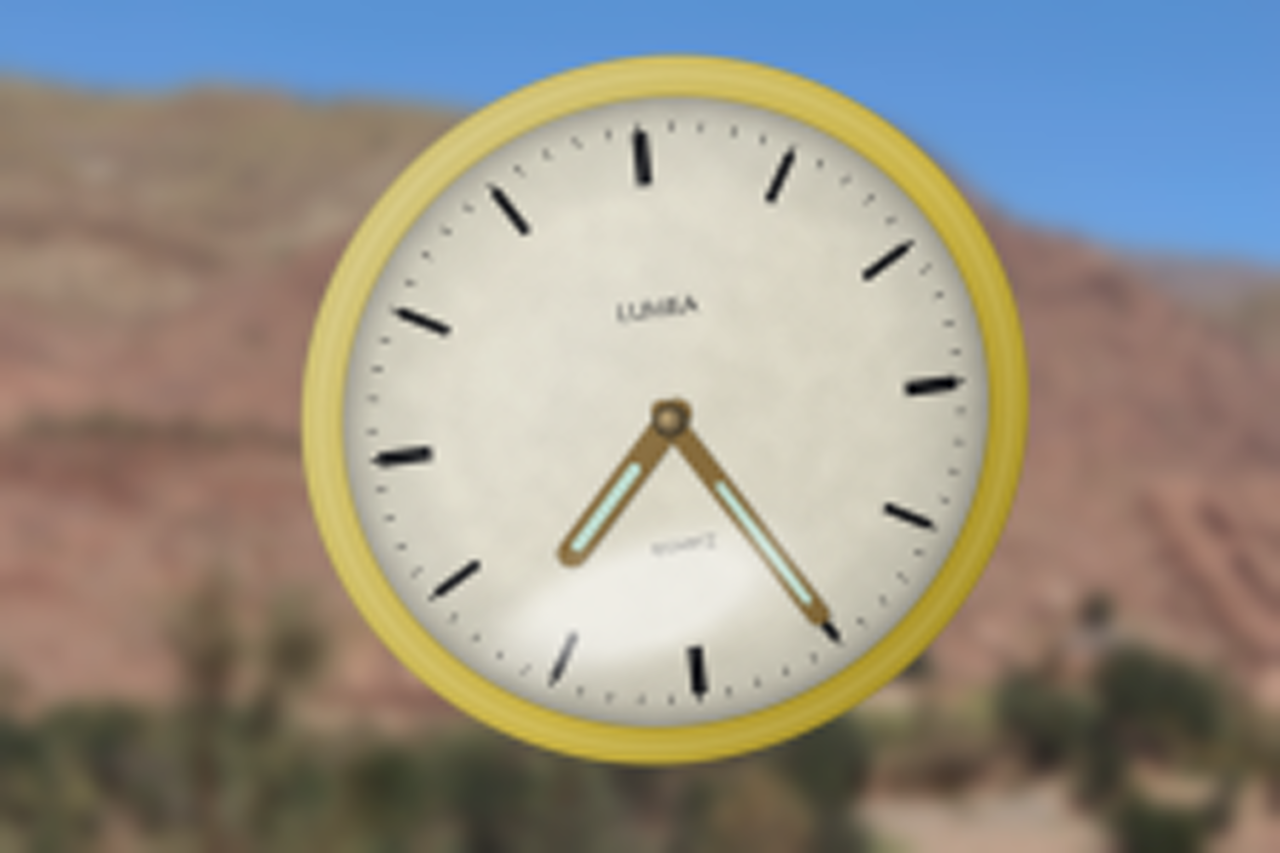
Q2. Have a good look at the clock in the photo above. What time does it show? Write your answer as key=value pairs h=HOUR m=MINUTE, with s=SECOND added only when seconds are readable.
h=7 m=25
